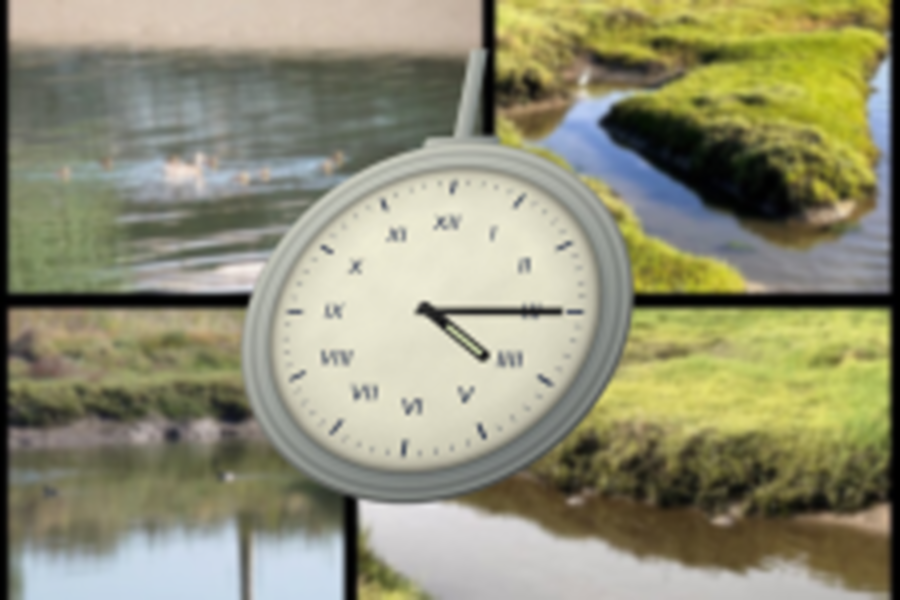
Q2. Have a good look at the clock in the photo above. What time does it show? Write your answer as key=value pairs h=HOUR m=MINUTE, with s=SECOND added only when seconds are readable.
h=4 m=15
